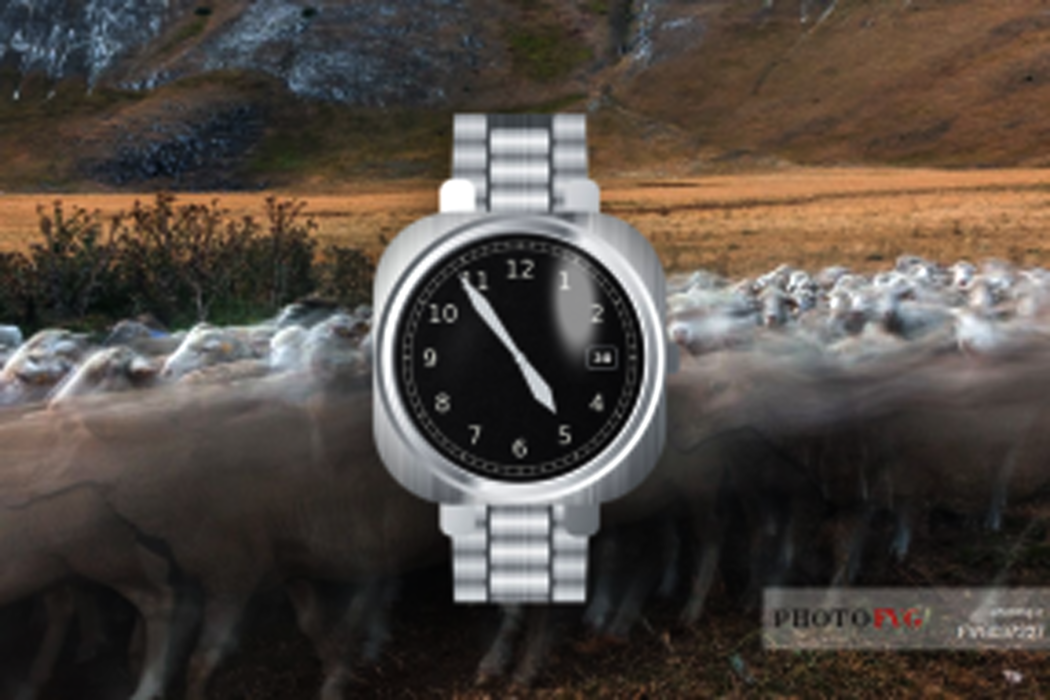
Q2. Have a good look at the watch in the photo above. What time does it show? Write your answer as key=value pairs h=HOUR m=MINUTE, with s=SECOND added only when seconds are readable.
h=4 m=54
